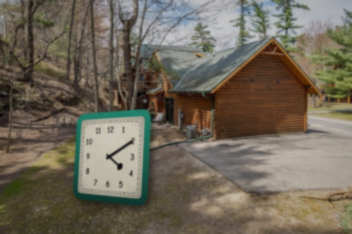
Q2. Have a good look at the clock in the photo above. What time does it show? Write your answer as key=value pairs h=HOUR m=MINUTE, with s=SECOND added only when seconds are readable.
h=4 m=10
